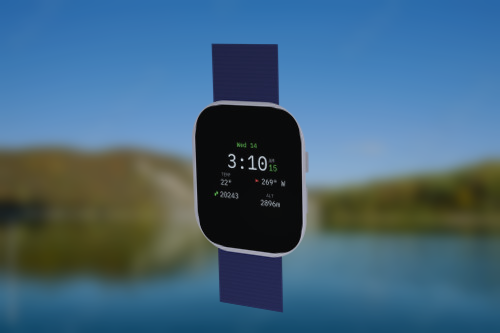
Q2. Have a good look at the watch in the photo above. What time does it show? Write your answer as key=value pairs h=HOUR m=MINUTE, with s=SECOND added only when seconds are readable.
h=3 m=10 s=15
